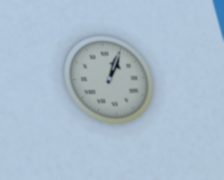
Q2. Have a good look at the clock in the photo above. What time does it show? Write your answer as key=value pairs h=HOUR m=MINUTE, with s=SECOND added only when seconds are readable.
h=1 m=5
